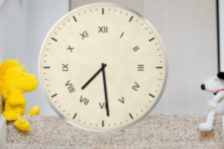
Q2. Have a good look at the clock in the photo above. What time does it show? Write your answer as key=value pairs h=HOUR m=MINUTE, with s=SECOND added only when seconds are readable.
h=7 m=29
